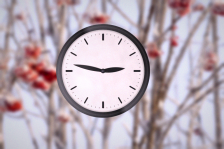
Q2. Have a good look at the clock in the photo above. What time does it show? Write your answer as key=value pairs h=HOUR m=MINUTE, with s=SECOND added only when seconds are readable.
h=2 m=47
